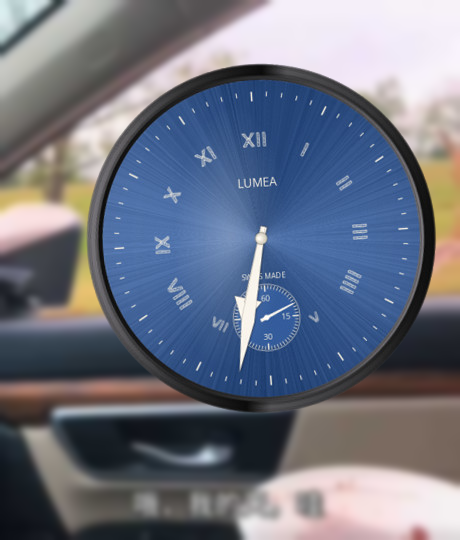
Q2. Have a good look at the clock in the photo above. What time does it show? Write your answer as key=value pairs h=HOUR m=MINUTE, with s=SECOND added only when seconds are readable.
h=6 m=32 s=11
